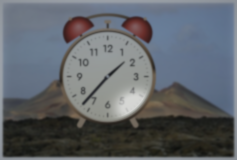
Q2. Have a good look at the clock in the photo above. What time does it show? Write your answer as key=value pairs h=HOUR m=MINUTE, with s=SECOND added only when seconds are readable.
h=1 m=37
